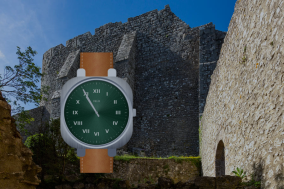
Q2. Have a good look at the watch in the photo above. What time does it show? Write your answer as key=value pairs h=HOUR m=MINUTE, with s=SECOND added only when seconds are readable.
h=10 m=55
